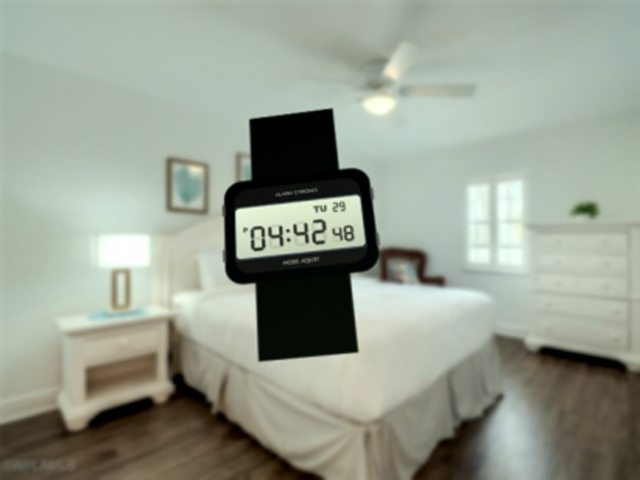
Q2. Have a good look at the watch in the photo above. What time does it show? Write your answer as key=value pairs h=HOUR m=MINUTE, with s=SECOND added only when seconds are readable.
h=4 m=42 s=48
